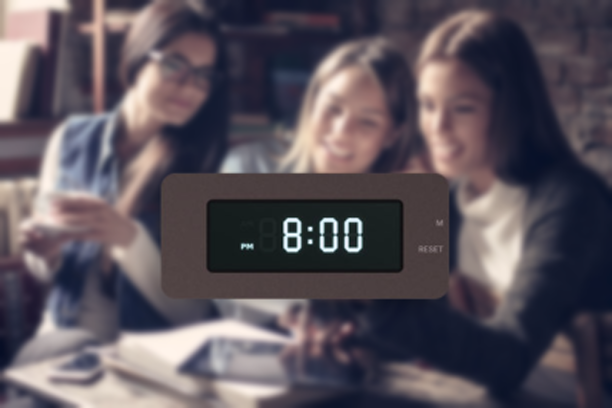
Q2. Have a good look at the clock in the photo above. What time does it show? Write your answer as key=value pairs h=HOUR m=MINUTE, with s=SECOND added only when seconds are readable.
h=8 m=0
